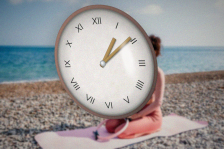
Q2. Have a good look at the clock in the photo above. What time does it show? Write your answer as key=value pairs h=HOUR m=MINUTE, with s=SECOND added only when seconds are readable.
h=1 m=9
